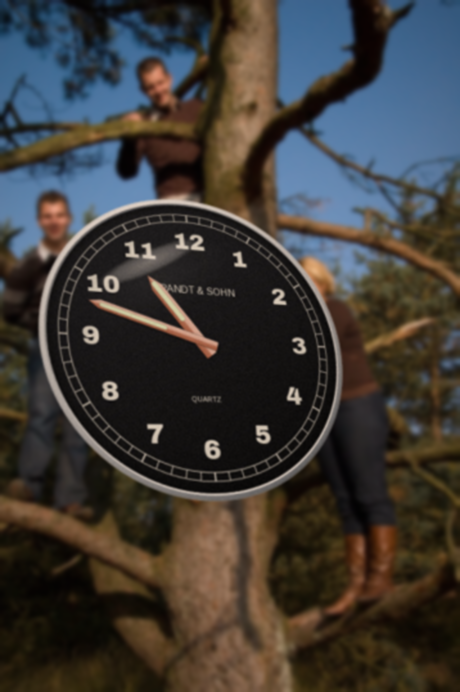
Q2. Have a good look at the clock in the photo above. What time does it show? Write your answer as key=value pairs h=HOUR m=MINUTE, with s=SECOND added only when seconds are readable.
h=10 m=48
